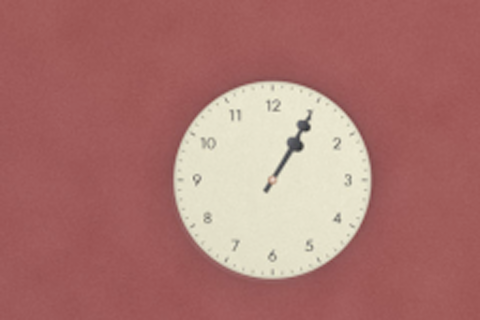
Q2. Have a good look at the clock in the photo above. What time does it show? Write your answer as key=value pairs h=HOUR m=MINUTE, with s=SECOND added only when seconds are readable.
h=1 m=5
